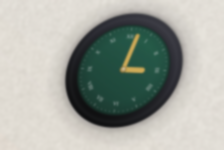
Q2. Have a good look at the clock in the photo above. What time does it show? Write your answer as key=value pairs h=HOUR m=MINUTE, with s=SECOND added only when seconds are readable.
h=3 m=2
